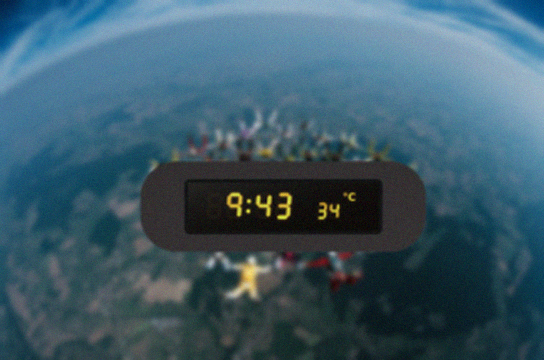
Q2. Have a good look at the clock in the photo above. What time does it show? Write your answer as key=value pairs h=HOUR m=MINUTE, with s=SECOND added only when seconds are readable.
h=9 m=43
